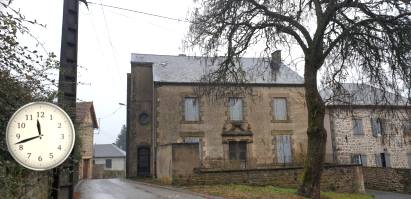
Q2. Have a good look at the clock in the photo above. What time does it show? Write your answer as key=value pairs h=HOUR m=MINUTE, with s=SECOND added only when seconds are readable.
h=11 m=42
